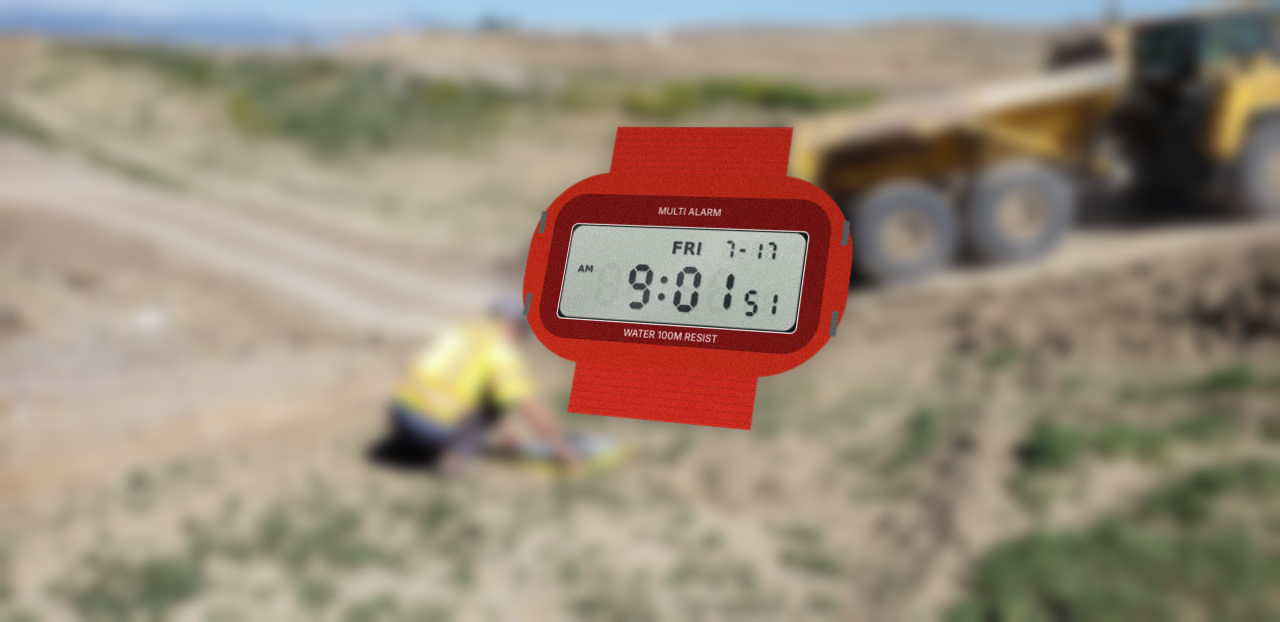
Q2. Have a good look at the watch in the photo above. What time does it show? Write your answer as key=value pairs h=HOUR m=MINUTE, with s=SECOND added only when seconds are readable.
h=9 m=1 s=51
